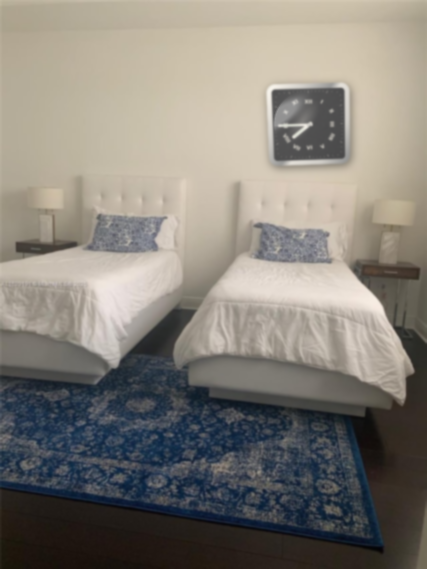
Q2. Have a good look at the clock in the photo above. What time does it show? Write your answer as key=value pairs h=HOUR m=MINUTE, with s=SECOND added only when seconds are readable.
h=7 m=45
